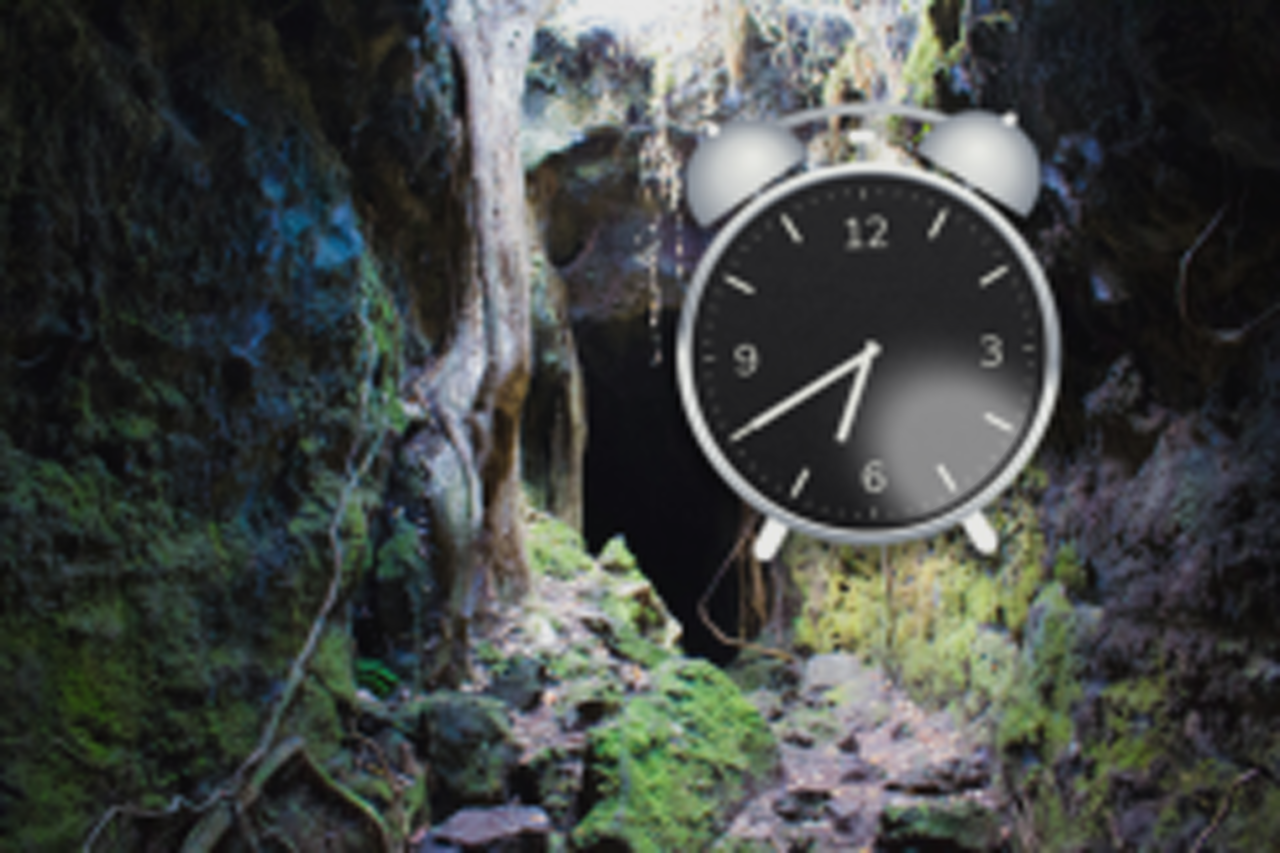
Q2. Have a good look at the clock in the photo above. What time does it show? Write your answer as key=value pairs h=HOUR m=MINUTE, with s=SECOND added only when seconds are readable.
h=6 m=40
